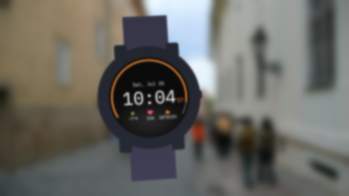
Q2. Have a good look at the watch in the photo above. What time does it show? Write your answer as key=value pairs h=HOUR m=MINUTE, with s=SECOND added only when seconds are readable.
h=10 m=4
